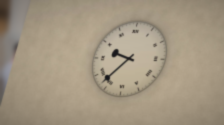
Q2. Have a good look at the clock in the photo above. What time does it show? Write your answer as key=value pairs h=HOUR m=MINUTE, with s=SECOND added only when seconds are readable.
h=9 m=37
